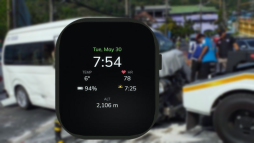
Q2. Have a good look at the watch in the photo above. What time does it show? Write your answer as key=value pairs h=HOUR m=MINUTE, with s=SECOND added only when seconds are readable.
h=7 m=54
